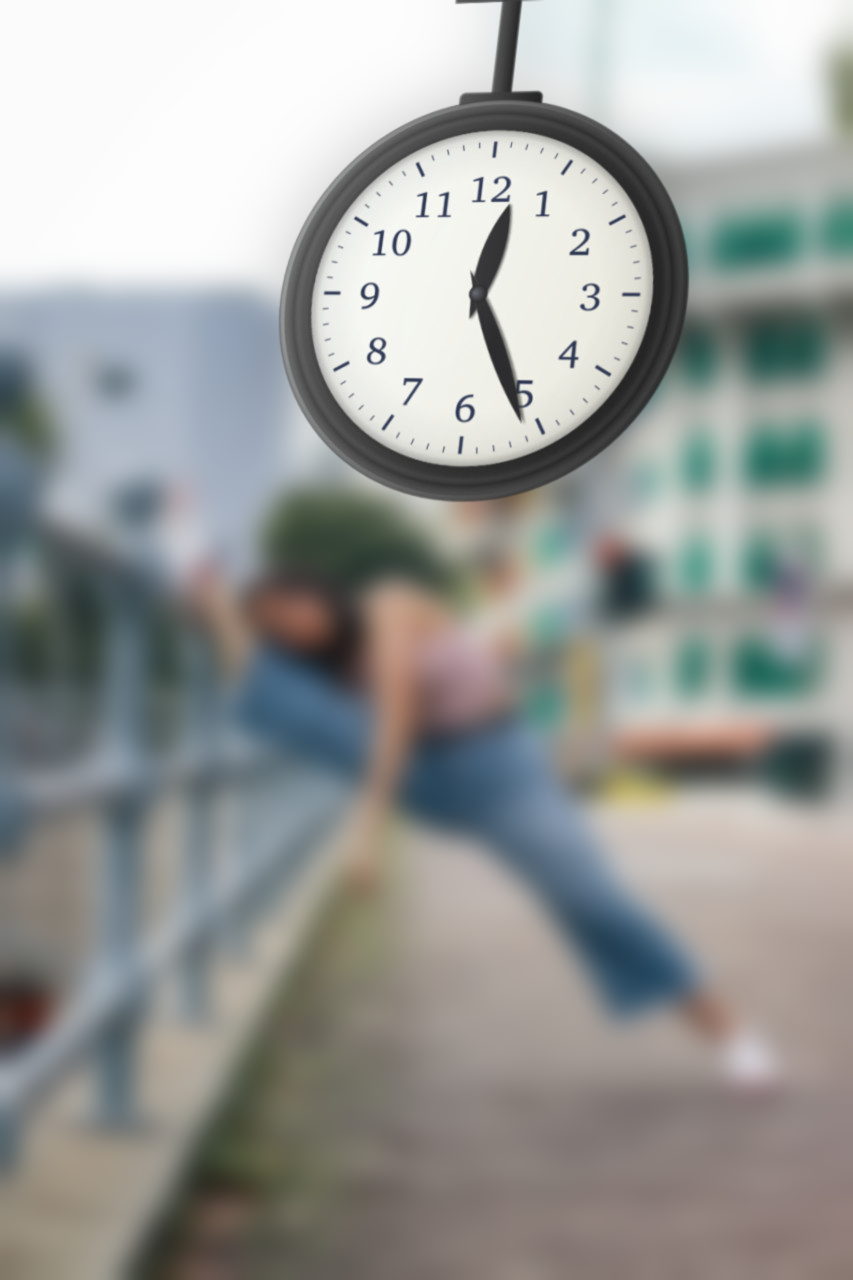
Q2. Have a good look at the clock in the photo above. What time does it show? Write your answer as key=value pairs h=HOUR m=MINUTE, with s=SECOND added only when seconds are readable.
h=12 m=26
